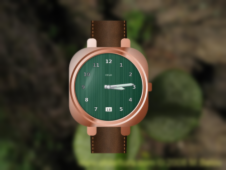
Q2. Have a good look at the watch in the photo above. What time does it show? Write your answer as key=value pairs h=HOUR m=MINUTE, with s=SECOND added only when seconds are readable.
h=3 m=14
